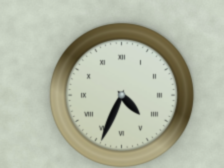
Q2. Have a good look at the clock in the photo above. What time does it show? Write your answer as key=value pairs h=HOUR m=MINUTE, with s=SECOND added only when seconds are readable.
h=4 m=34
